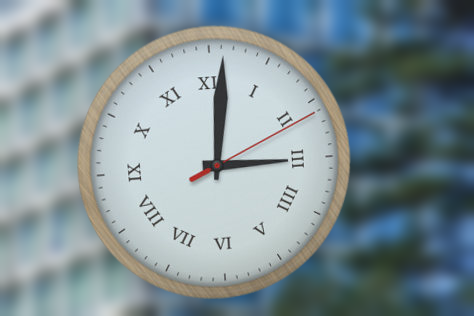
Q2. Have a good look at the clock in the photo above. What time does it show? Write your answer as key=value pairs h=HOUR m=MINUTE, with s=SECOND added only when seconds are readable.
h=3 m=1 s=11
